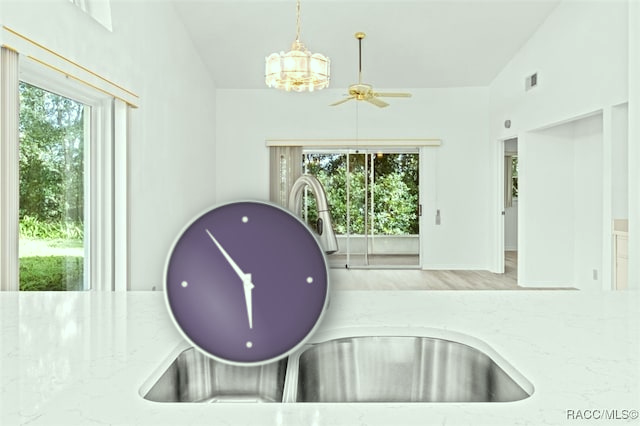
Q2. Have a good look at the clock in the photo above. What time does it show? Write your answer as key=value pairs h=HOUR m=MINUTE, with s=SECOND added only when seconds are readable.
h=5 m=54
